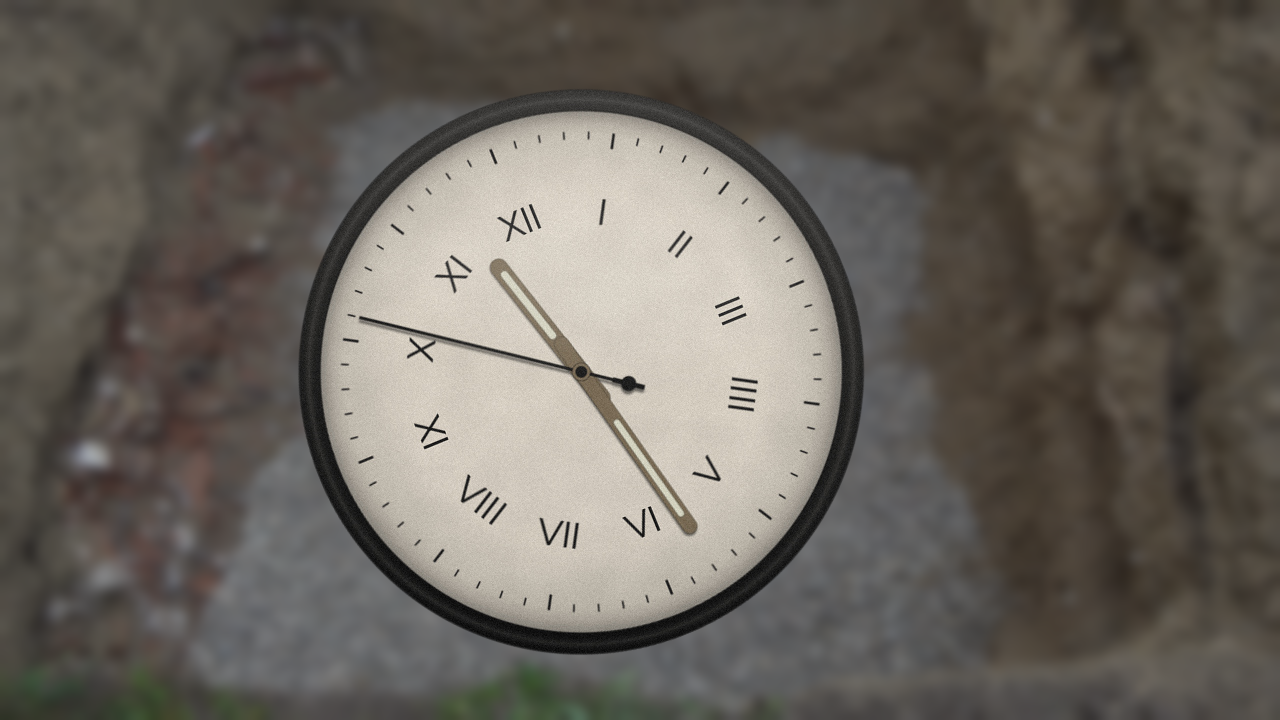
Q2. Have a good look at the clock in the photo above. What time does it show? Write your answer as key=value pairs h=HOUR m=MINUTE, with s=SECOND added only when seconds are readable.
h=11 m=27 s=51
